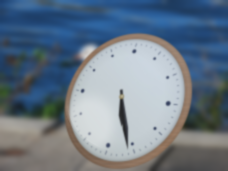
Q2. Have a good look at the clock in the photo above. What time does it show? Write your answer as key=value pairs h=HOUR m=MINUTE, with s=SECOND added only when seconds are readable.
h=5 m=26
